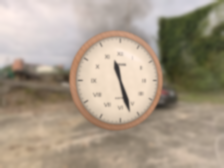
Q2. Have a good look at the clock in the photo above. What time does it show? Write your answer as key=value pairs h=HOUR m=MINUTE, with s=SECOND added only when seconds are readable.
h=11 m=27
